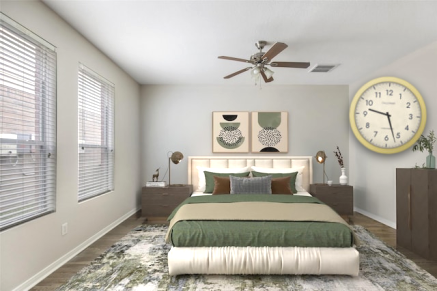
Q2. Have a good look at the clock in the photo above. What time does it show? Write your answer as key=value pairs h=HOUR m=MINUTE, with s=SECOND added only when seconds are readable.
h=9 m=27
